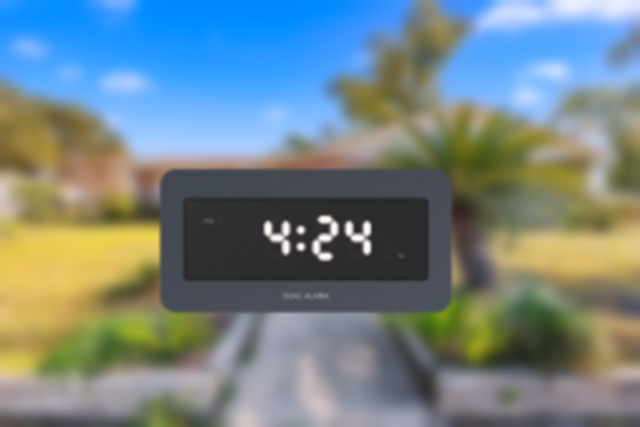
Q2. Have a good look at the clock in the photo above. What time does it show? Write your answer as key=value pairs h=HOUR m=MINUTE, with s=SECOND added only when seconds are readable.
h=4 m=24
